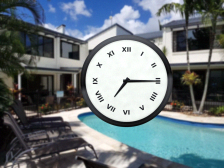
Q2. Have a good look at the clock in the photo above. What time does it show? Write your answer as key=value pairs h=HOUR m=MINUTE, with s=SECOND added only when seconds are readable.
h=7 m=15
